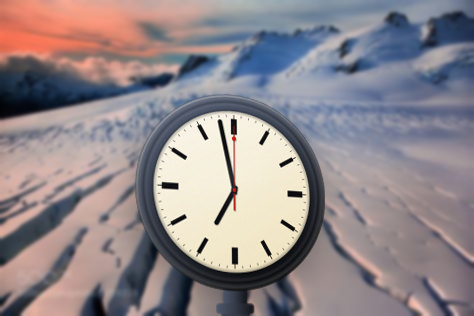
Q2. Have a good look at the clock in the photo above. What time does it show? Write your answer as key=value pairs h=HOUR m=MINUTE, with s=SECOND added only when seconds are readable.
h=6 m=58 s=0
